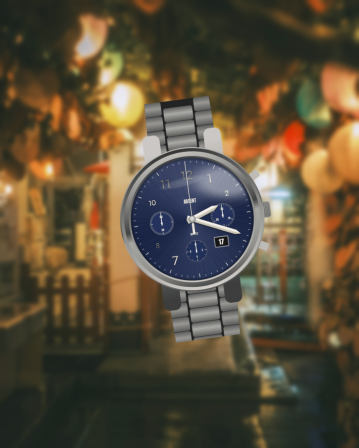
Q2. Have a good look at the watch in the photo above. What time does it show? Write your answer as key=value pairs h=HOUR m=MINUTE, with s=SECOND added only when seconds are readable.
h=2 m=19
